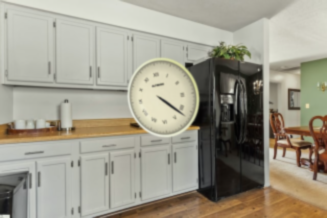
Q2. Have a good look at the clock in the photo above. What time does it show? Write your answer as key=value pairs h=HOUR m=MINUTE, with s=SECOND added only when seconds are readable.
h=4 m=22
